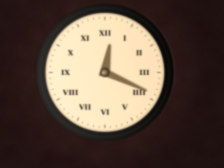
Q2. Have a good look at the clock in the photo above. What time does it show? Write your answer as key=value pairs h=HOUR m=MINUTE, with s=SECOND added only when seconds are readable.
h=12 m=19
